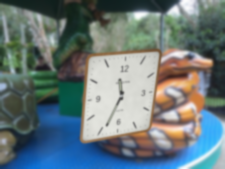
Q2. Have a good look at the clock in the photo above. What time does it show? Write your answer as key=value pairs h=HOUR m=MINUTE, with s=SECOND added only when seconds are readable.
h=11 m=34
